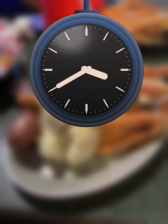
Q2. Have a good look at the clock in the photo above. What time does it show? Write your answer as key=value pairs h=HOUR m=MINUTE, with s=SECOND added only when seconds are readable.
h=3 m=40
